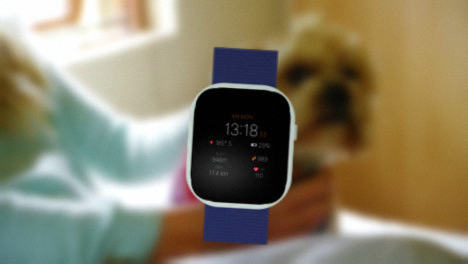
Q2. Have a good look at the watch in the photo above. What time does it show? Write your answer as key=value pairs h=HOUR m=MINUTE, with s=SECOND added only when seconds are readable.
h=13 m=18
